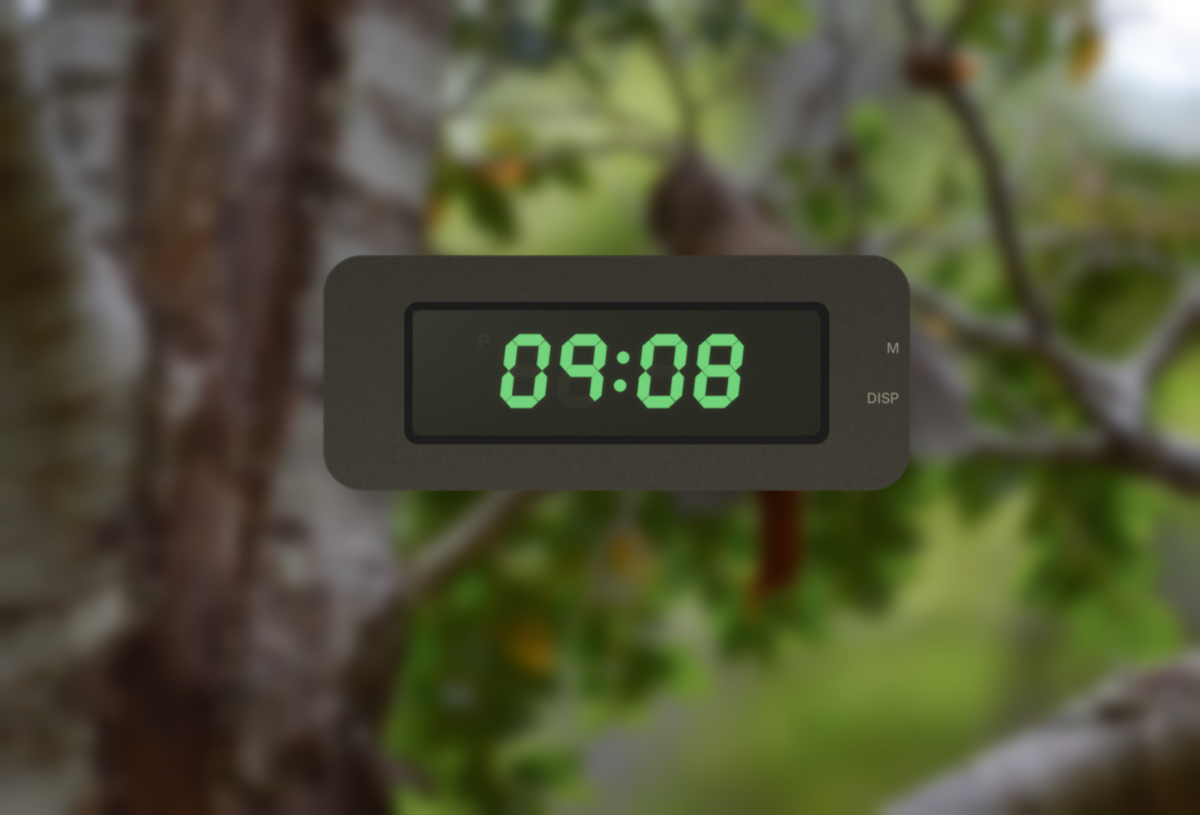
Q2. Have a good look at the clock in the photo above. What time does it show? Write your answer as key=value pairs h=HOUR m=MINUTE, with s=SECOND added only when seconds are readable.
h=9 m=8
